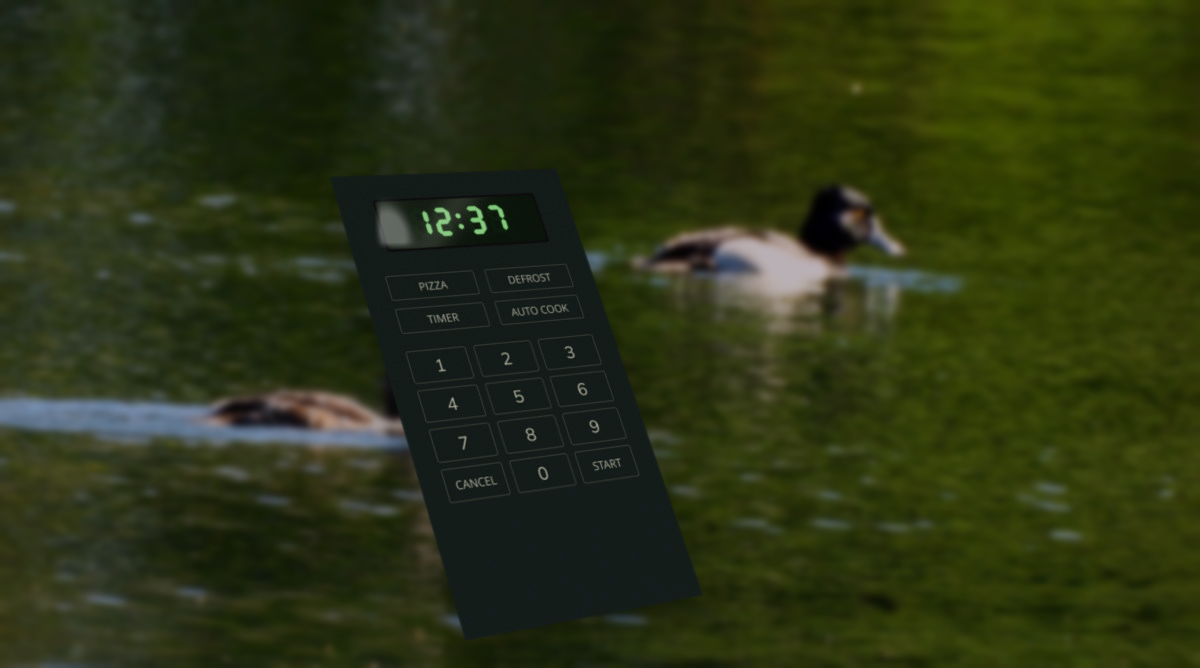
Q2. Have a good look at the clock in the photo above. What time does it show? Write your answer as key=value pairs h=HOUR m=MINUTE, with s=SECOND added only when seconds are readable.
h=12 m=37
